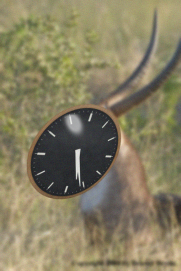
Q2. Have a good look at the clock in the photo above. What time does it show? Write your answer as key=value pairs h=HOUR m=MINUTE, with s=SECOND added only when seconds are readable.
h=5 m=26
